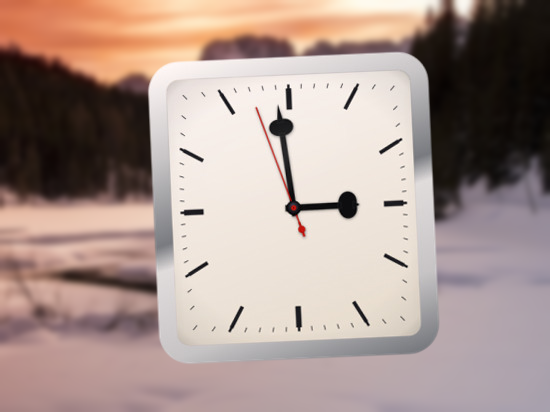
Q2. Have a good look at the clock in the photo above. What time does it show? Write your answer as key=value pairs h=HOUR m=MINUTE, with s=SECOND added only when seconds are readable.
h=2 m=58 s=57
